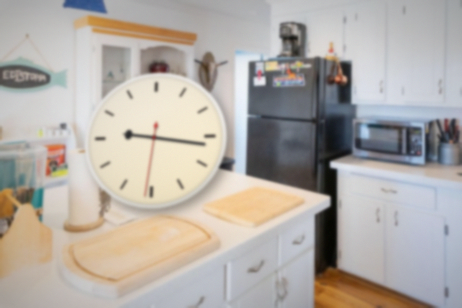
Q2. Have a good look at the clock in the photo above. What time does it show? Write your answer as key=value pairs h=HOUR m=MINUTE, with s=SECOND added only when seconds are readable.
h=9 m=16 s=31
